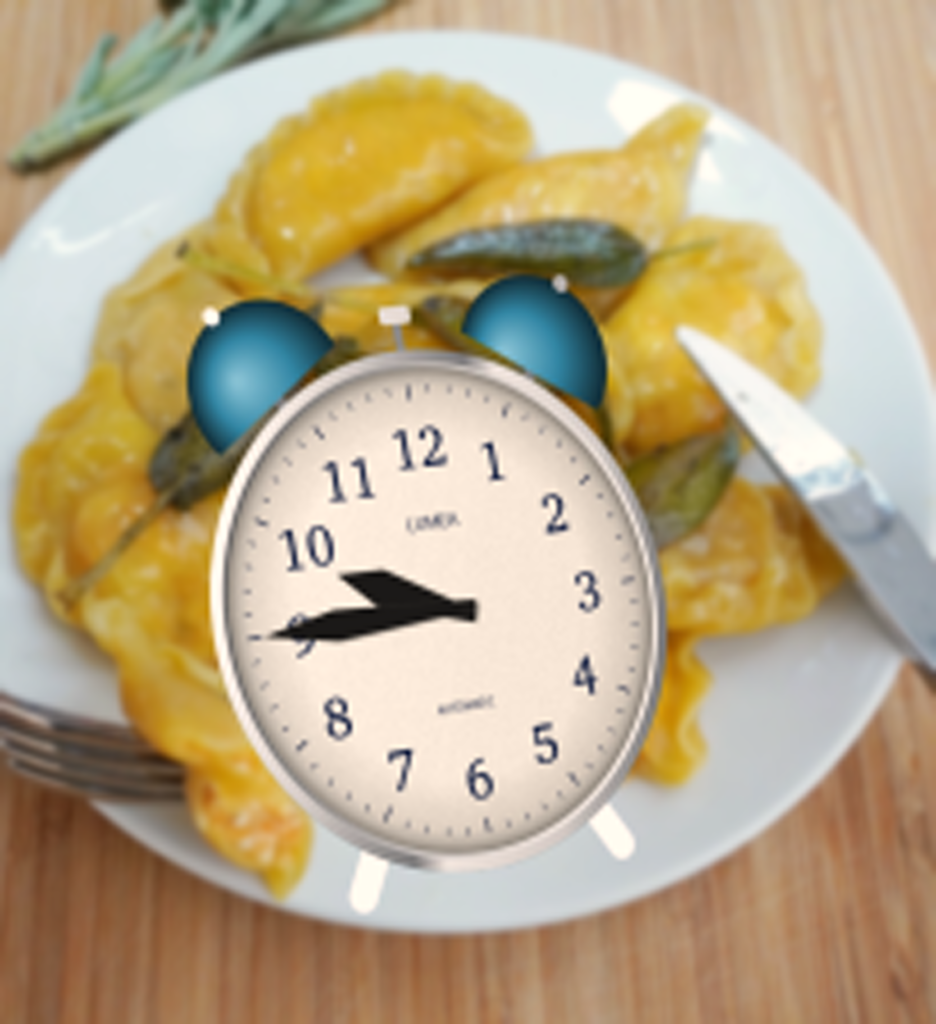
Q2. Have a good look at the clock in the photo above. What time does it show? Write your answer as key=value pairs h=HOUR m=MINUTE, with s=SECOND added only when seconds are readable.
h=9 m=45
